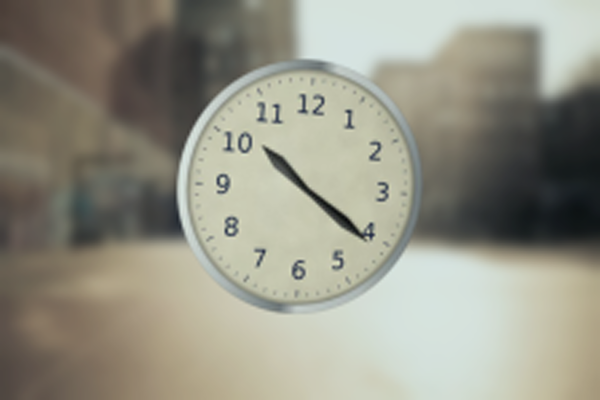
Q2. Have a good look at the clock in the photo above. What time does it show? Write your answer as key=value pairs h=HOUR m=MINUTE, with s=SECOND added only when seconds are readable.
h=10 m=21
